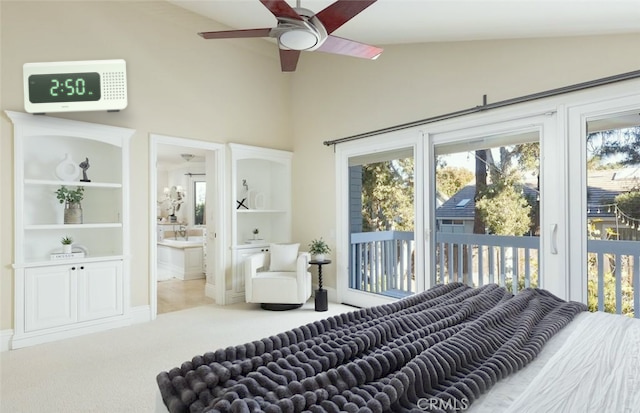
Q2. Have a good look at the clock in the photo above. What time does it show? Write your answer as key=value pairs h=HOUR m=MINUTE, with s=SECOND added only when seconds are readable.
h=2 m=50
